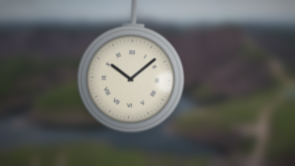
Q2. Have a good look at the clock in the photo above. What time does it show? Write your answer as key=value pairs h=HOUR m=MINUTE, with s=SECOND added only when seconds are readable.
h=10 m=8
